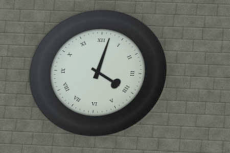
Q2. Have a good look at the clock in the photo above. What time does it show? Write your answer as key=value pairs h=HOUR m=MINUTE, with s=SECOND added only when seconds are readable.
h=4 m=2
